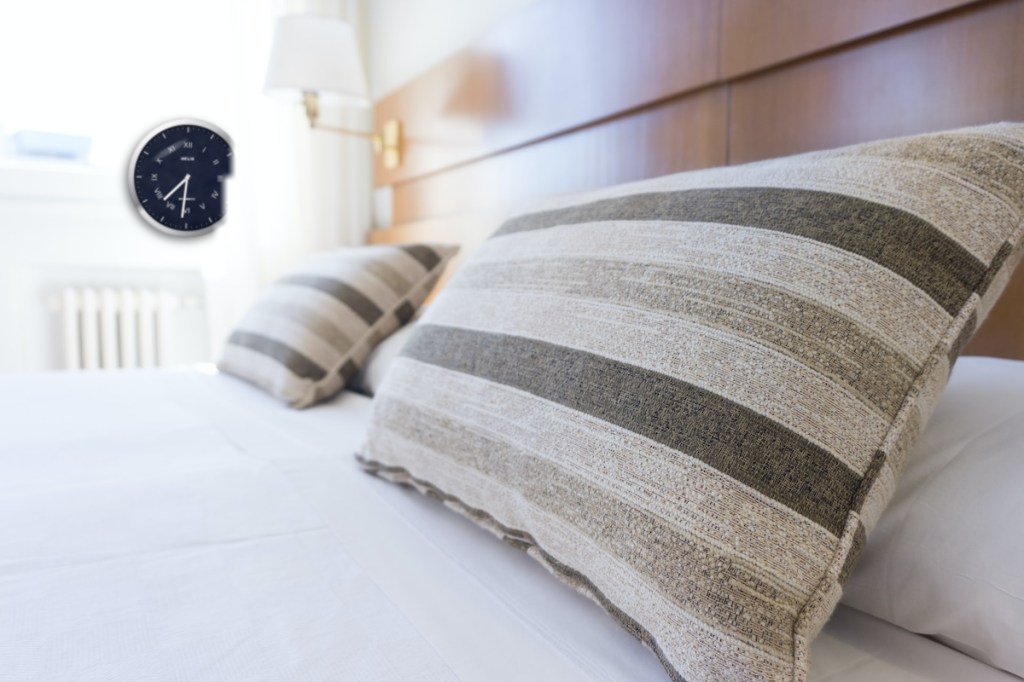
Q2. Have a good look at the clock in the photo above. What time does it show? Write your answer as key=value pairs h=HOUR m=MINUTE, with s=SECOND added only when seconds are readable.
h=7 m=31
